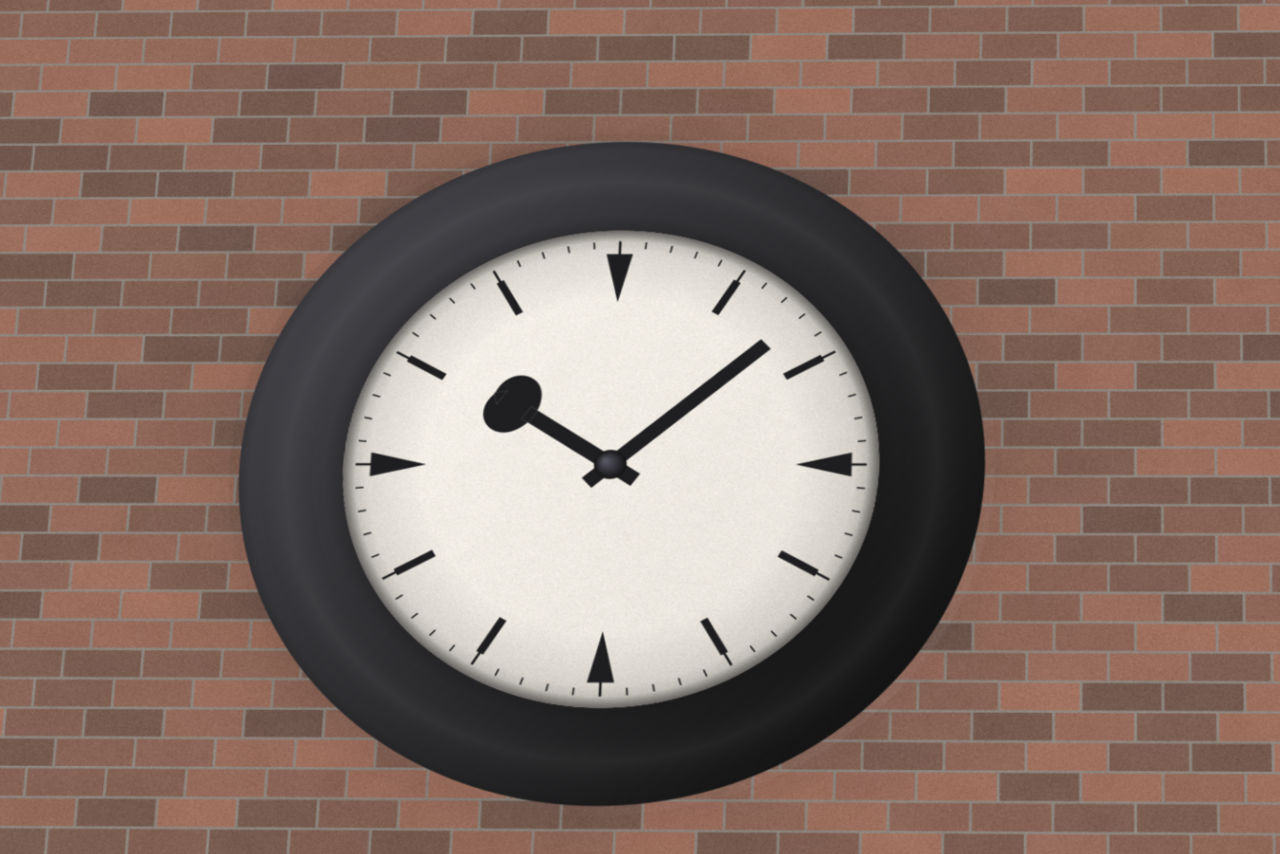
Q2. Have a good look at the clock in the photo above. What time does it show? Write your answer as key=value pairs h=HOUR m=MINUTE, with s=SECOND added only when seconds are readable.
h=10 m=8
